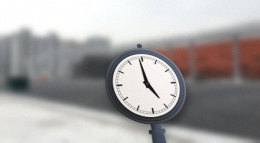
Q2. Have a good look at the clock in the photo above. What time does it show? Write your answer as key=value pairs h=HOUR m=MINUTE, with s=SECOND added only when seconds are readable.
h=4 m=59
